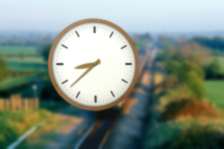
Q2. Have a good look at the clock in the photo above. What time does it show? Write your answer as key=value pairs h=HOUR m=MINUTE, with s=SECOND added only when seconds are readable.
h=8 m=38
